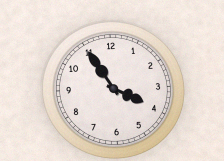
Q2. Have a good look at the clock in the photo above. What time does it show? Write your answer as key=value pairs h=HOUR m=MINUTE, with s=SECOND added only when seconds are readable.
h=3 m=55
